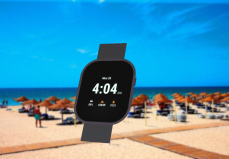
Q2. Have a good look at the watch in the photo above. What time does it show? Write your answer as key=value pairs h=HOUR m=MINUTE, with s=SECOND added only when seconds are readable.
h=4 m=4
